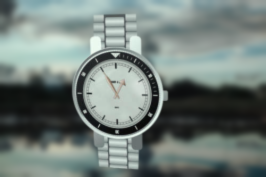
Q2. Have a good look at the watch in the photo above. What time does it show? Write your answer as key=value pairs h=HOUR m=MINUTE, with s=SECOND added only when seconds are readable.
h=12 m=55
